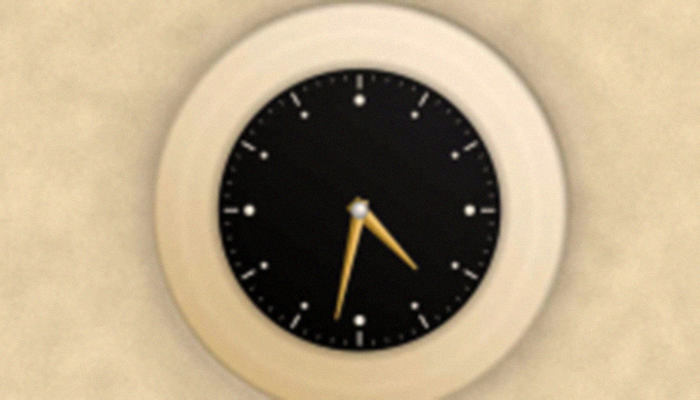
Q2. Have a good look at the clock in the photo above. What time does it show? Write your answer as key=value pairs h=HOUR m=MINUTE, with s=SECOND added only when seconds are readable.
h=4 m=32
